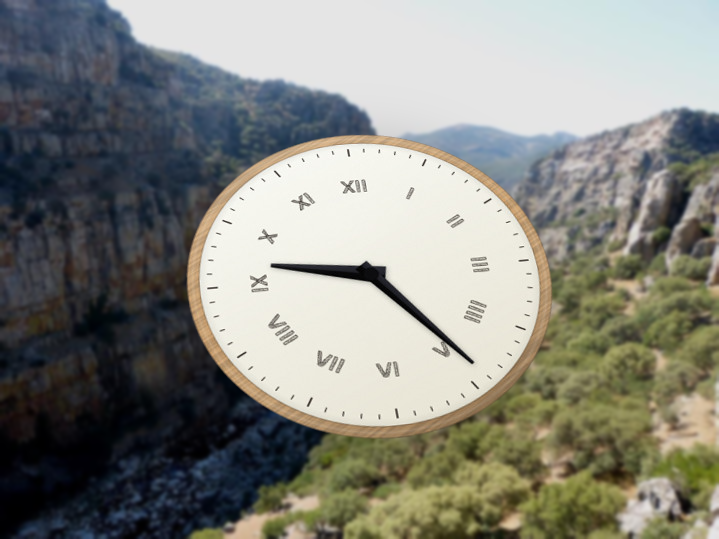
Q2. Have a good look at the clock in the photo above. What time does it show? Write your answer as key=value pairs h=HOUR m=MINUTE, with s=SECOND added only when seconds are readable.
h=9 m=24
